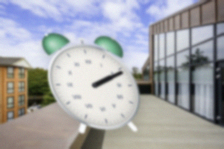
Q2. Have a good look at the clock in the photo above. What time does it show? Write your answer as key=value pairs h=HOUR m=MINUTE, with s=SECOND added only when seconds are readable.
h=2 m=11
